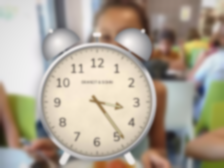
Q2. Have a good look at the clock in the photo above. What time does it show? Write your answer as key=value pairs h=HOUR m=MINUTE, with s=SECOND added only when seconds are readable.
h=3 m=24
